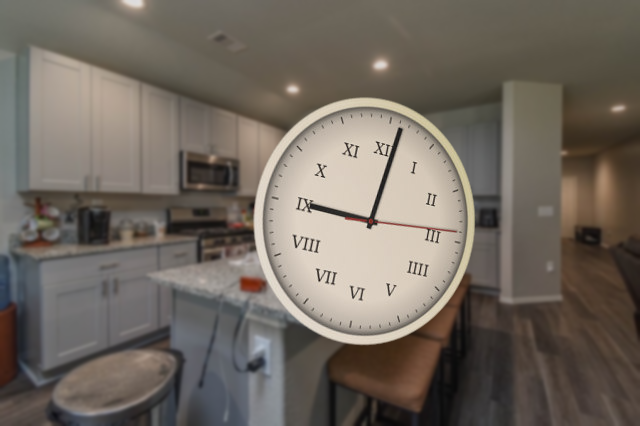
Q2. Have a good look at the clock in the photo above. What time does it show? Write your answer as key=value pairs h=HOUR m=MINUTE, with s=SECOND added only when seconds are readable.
h=9 m=1 s=14
